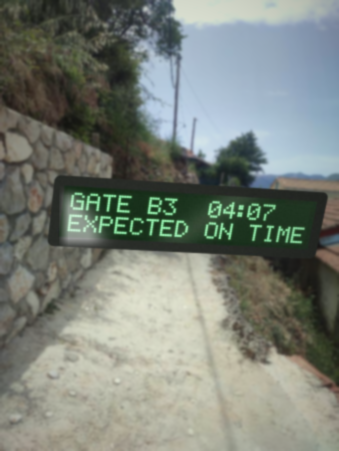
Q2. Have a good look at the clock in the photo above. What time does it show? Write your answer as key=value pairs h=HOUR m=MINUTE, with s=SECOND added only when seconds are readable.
h=4 m=7
